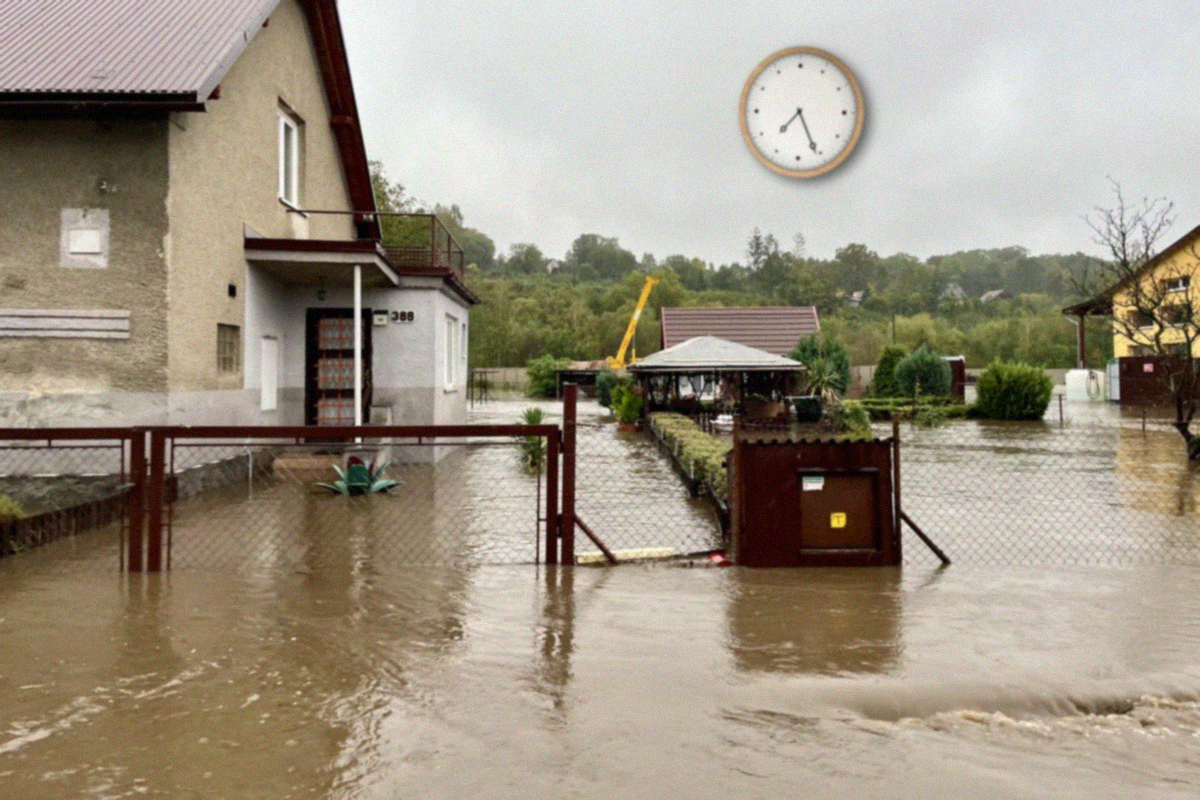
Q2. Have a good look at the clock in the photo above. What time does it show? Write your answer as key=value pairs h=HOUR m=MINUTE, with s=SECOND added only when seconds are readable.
h=7 m=26
